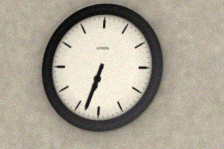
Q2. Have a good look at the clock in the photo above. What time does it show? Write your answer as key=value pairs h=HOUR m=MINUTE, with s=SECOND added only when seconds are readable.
h=6 m=33
